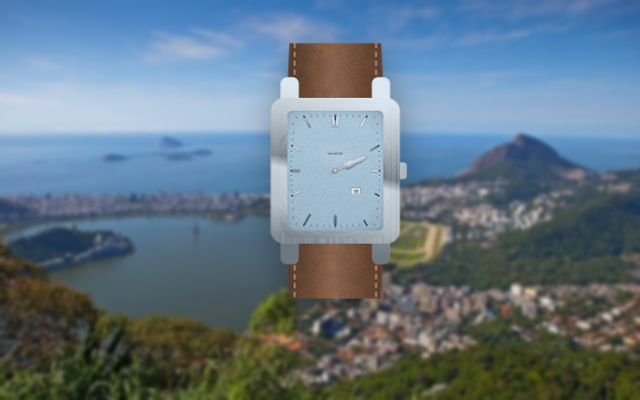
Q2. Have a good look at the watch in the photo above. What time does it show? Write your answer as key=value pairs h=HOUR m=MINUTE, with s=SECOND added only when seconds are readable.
h=2 m=11
